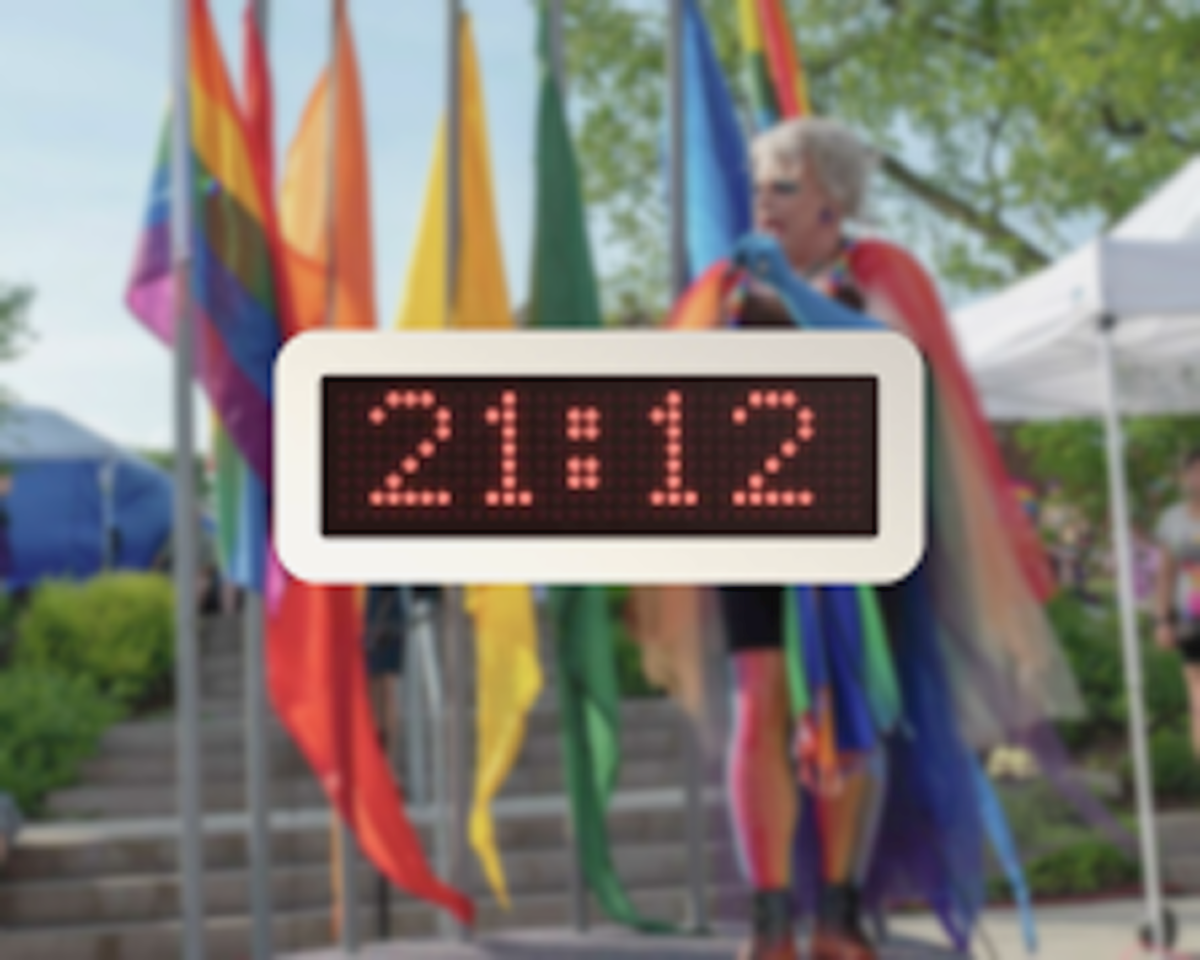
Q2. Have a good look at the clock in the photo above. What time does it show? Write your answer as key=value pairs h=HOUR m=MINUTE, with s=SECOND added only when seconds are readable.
h=21 m=12
